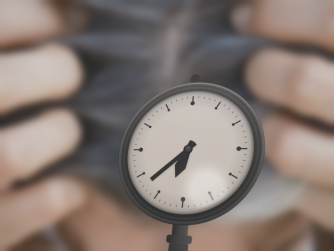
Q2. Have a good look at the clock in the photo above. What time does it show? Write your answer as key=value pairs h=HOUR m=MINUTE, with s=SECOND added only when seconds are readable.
h=6 m=38
